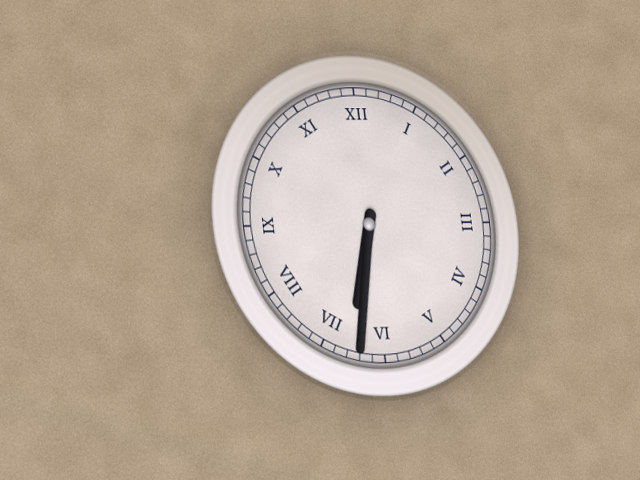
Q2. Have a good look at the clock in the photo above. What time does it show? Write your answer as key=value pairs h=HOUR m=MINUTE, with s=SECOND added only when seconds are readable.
h=6 m=32
